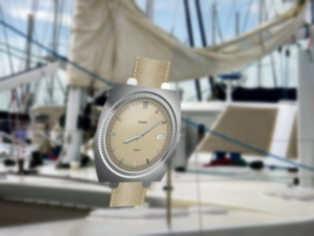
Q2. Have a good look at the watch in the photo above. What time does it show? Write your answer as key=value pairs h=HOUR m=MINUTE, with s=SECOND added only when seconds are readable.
h=8 m=9
